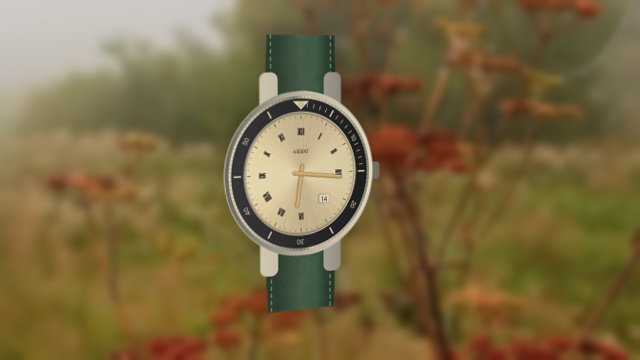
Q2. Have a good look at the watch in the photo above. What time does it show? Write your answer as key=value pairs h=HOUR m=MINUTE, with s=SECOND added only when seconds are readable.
h=6 m=16
